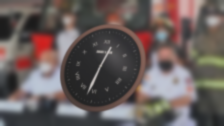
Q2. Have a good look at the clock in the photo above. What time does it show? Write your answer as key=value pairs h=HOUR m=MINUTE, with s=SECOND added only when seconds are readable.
h=12 m=32
